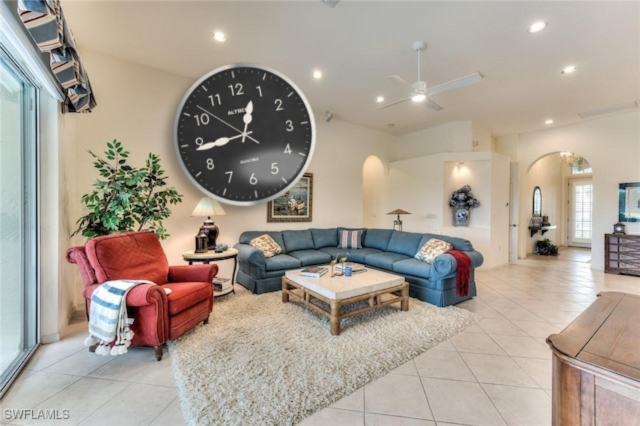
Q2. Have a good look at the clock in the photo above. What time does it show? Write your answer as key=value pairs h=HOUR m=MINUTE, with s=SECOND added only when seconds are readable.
h=12 m=43 s=52
